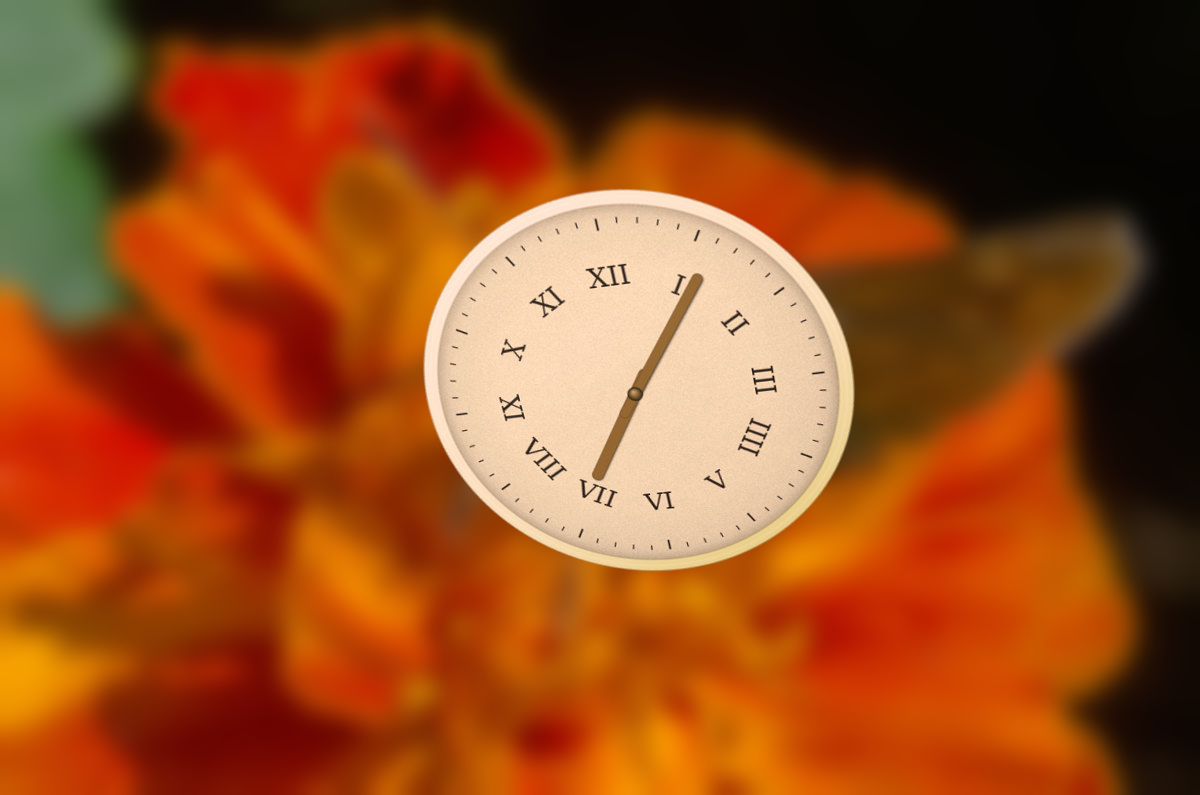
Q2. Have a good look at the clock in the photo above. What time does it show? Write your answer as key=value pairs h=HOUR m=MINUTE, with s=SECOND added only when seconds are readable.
h=7 m=6
